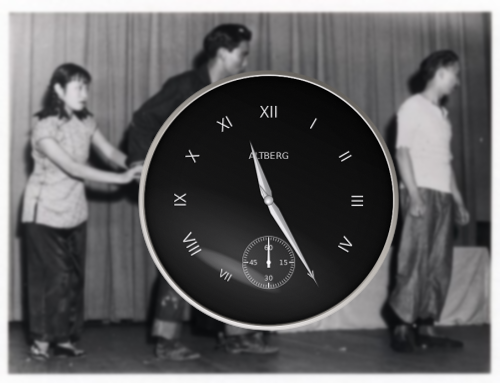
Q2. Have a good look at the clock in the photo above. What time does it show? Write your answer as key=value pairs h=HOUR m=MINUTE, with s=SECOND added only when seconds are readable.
h=11 m=25
